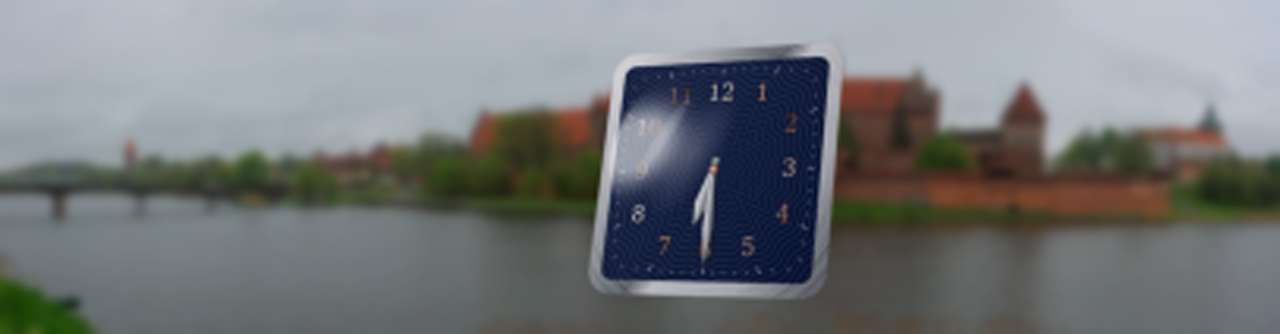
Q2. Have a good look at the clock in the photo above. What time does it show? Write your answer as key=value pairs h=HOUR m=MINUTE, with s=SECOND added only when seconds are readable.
h=6 m=30
